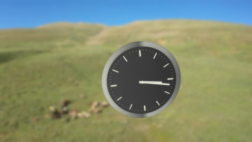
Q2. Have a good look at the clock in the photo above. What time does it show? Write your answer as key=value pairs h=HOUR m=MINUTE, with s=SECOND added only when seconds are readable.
h=3 m=17
